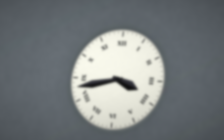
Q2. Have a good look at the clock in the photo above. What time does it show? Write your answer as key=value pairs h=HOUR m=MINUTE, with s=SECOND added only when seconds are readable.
h=3 m=43
